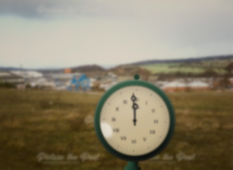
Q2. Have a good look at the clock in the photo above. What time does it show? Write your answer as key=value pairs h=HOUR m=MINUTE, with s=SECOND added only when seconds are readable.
h=11 m=59
